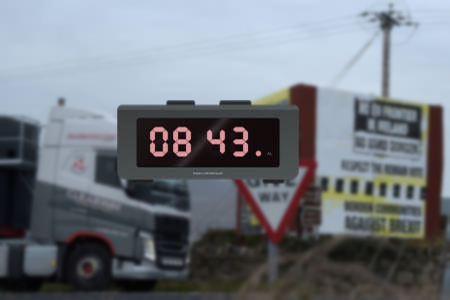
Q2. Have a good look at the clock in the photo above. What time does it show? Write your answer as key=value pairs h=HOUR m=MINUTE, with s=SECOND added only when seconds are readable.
h=8 m=43
